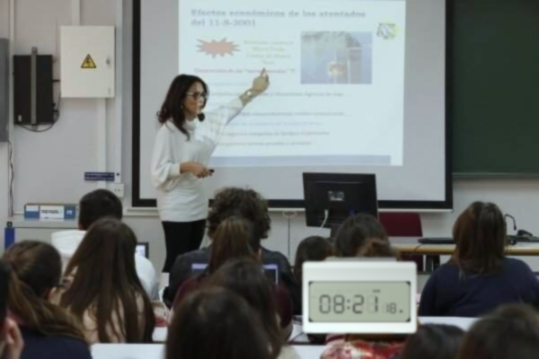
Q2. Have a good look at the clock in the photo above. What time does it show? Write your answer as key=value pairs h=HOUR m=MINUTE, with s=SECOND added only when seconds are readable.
h=8 m=21
